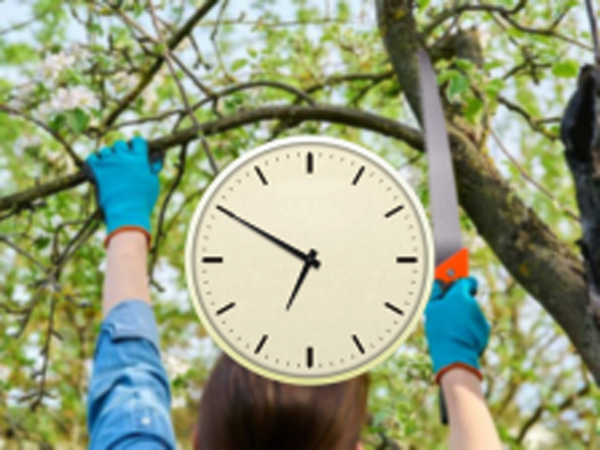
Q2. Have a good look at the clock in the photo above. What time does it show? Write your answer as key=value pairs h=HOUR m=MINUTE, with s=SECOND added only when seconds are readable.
h=6 m=50
